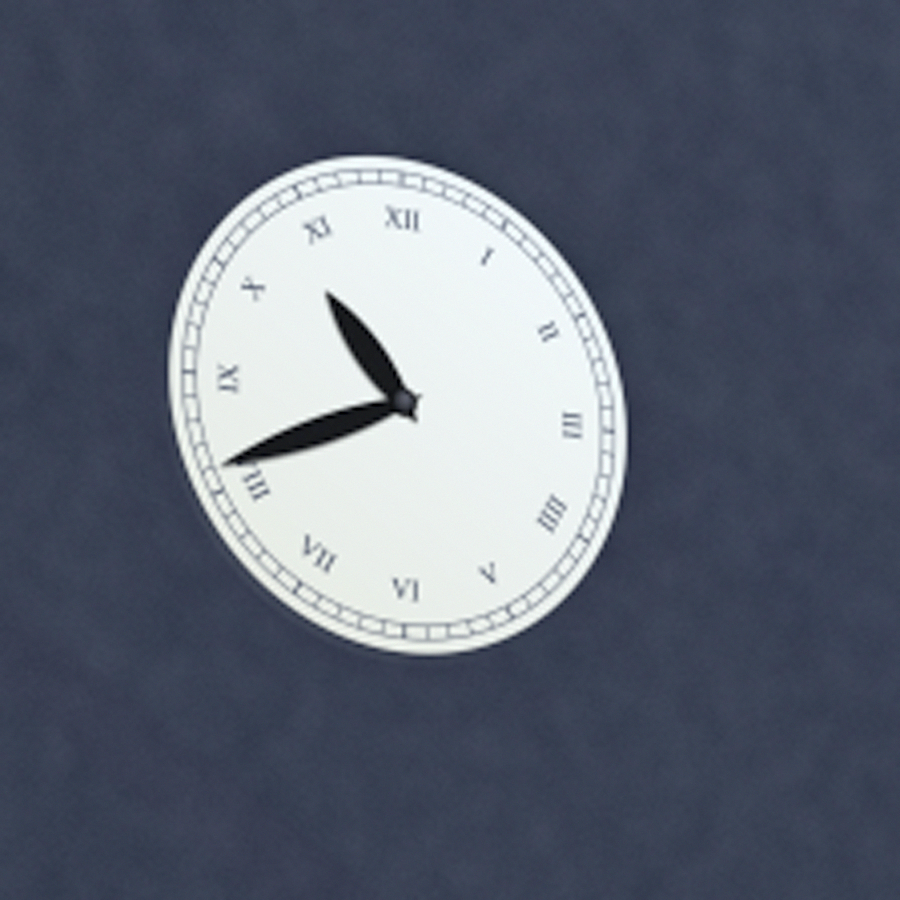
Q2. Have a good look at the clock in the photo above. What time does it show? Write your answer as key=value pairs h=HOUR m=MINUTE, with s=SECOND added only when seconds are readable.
h=10 m=41
